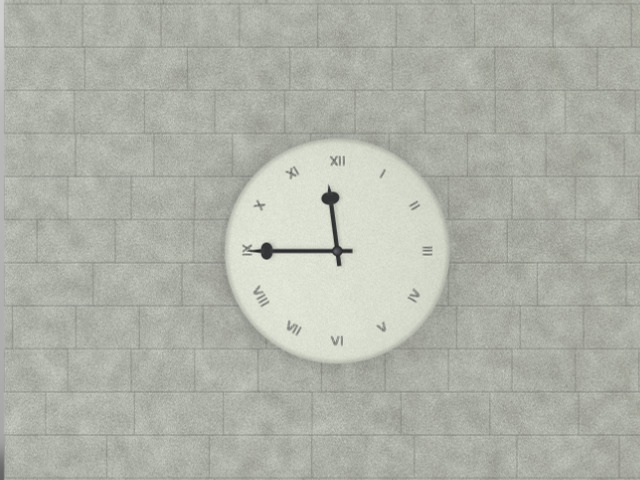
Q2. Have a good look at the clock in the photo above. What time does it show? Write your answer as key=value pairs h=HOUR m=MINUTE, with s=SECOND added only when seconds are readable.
h=11 m=45
